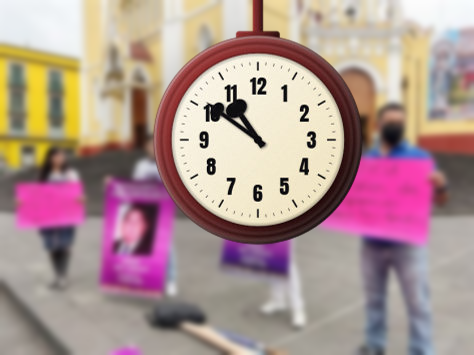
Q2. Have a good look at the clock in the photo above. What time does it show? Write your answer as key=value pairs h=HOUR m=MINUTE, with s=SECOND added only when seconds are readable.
h=10 m=51
